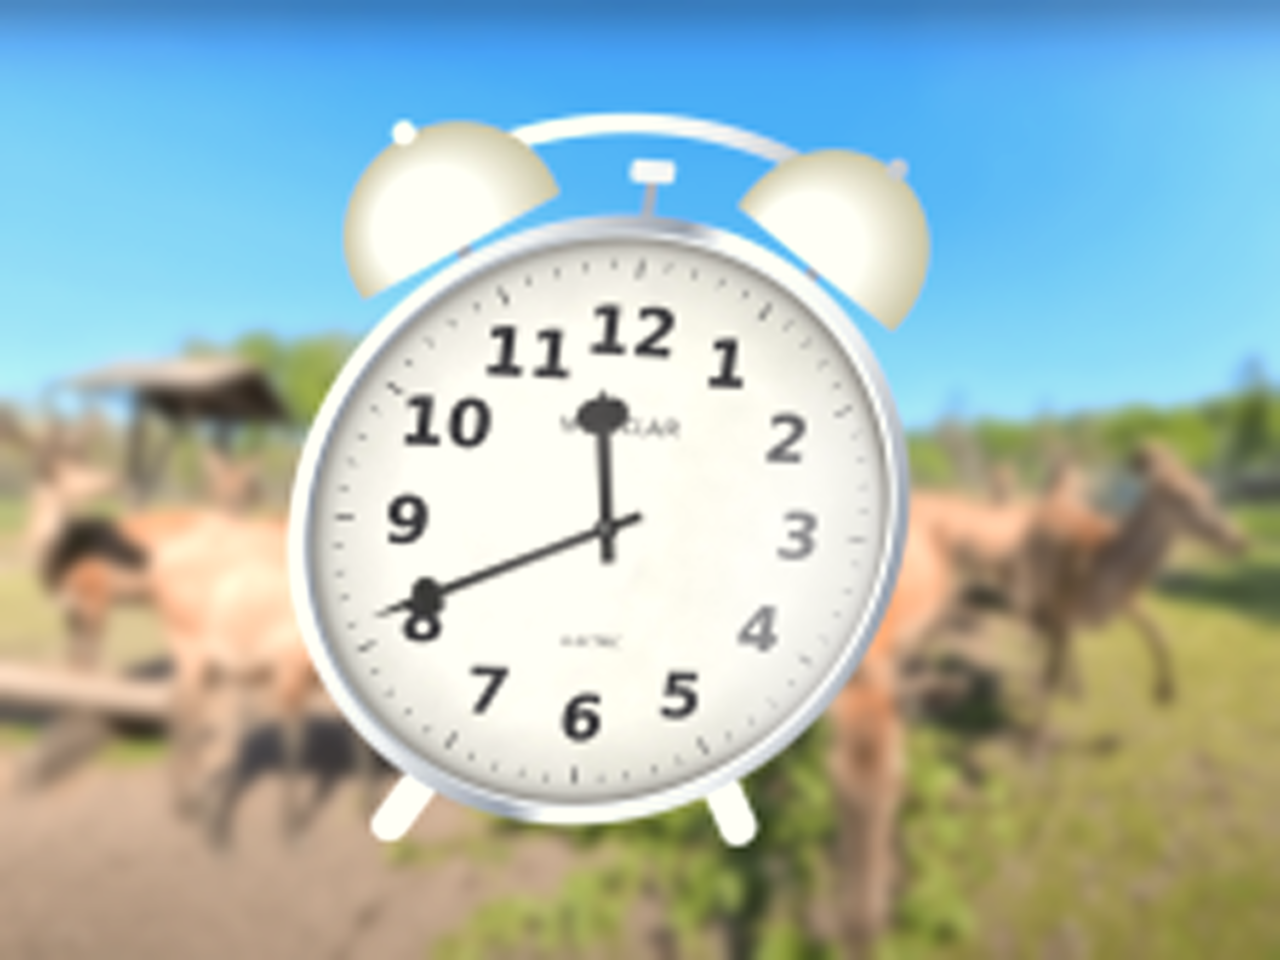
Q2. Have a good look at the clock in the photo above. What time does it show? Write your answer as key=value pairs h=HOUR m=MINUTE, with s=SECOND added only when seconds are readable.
h=11 m=41
